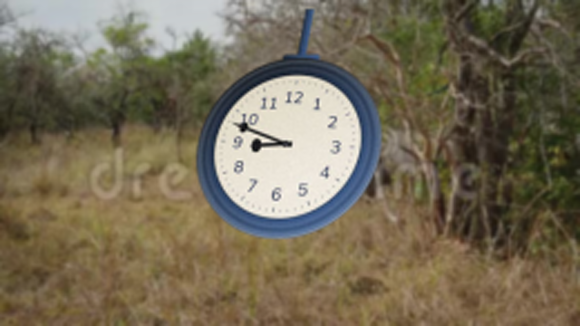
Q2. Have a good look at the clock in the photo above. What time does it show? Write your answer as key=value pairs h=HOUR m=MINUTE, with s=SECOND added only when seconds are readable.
h=8 m=48
